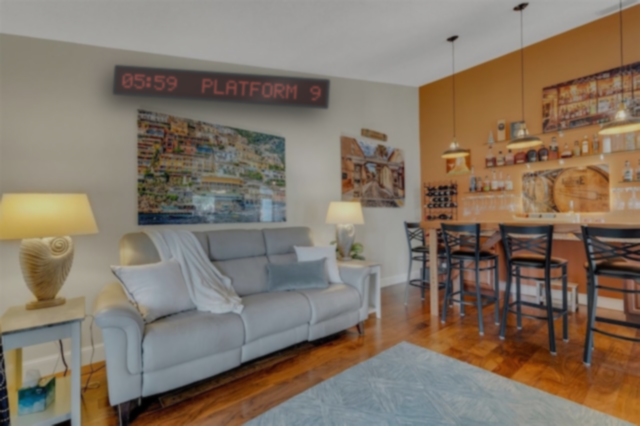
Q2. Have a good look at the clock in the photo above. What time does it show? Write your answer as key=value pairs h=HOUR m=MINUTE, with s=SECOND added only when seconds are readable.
h=5 m=59
